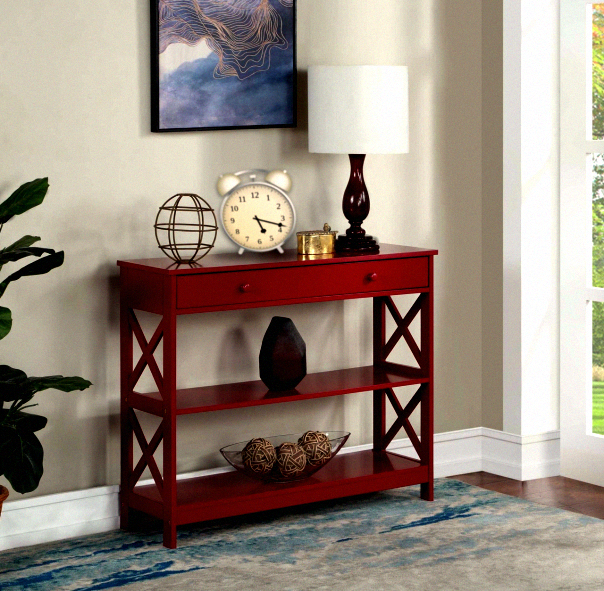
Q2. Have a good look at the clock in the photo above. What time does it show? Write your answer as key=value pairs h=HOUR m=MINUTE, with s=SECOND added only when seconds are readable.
h=5 m=18
